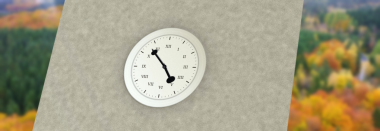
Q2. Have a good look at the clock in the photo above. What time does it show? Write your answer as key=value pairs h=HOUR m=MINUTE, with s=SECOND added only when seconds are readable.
h=4 m=53
